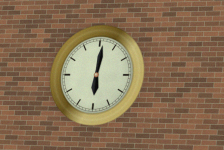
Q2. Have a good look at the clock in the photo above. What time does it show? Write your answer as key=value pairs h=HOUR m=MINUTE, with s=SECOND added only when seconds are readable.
h=6 m=1
